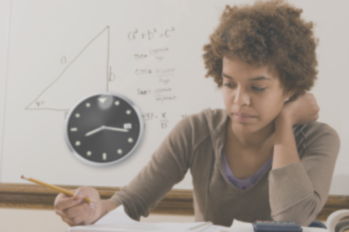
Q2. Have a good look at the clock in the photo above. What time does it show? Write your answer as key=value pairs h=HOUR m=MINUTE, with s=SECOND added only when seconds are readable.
h=8 m=17
